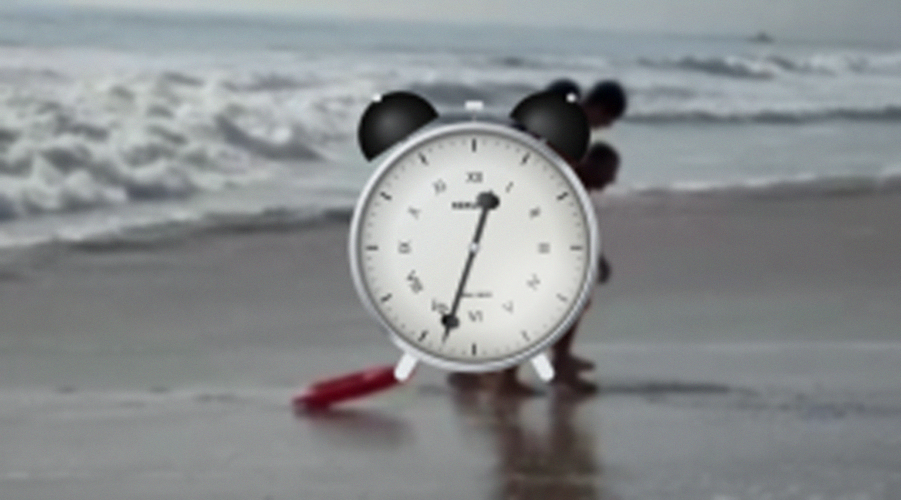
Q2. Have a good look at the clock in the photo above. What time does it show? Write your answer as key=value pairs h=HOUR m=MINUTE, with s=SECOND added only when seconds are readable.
h=12 m=33
